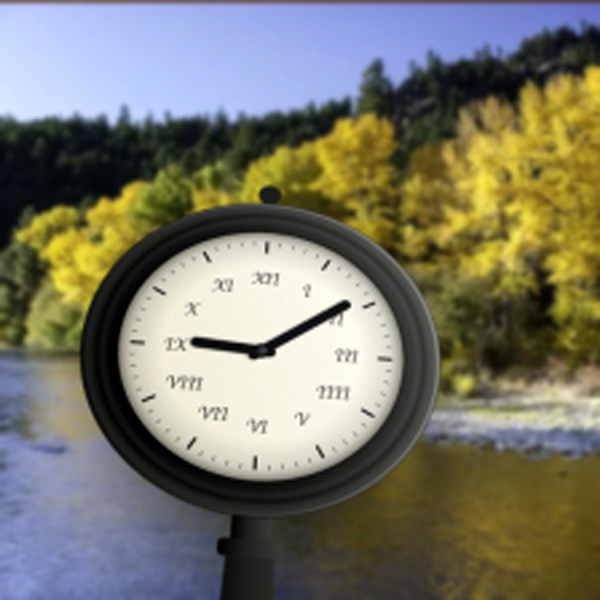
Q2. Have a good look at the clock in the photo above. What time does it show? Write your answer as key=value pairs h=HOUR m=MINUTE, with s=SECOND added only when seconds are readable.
h=9 m=9
